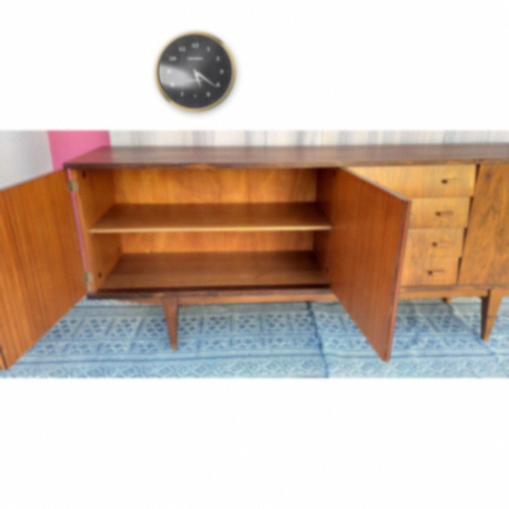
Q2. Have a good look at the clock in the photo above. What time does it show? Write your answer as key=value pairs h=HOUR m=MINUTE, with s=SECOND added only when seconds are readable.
h=5 m=21
